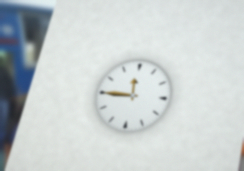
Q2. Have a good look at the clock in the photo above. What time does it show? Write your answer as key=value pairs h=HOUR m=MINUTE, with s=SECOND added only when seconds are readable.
h=11 m=45
